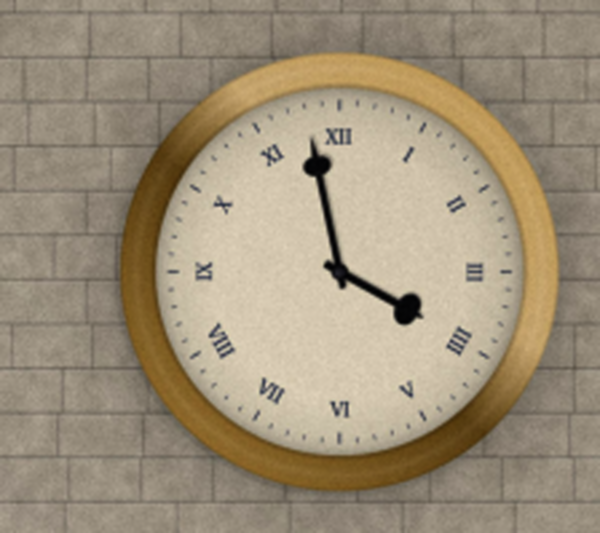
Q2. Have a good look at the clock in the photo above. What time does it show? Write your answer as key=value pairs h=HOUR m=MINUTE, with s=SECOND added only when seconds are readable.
h=3 m=58
